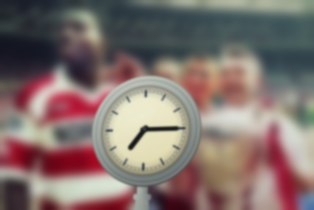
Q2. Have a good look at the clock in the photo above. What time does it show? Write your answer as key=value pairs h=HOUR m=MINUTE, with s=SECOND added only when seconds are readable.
h=7 m=15
